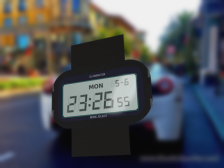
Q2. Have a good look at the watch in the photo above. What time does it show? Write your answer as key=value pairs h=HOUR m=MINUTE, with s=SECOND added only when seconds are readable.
h=23 m=26 s=55
